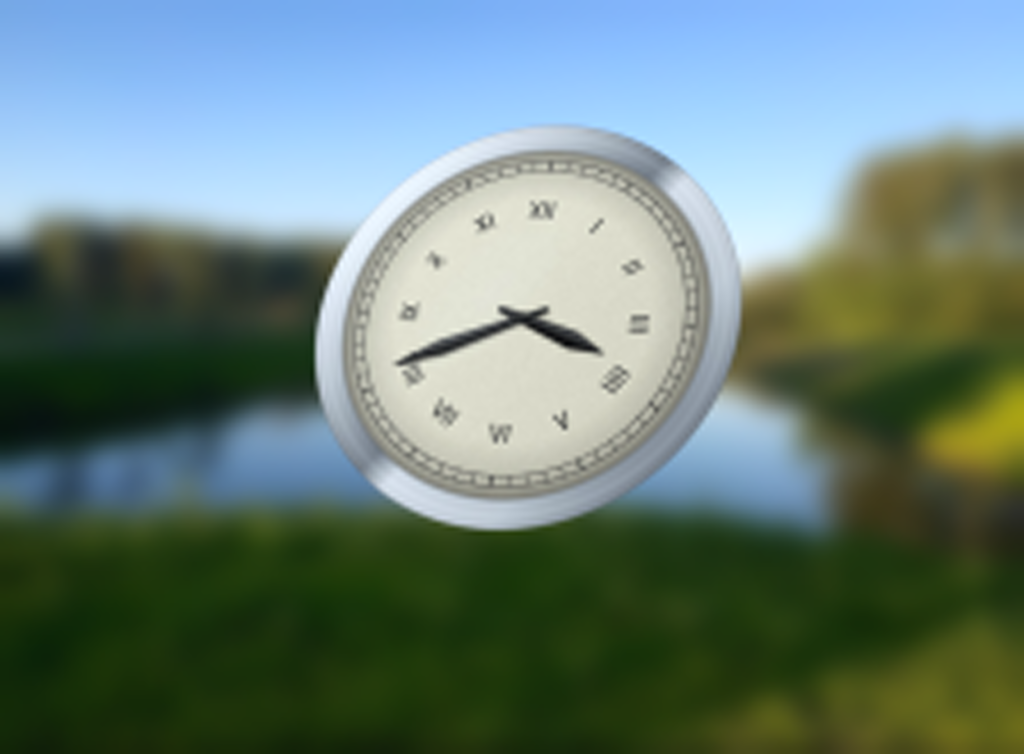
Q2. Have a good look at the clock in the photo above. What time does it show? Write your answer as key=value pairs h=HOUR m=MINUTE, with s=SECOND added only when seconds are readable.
h=3 m=41
